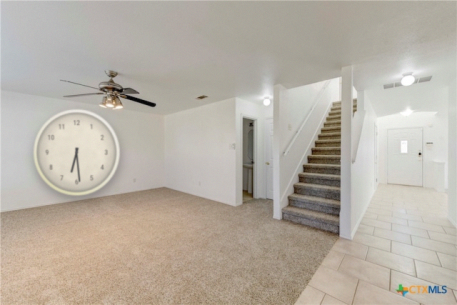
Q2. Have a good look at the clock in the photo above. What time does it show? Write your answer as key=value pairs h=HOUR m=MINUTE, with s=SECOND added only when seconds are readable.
h=6 m=29
